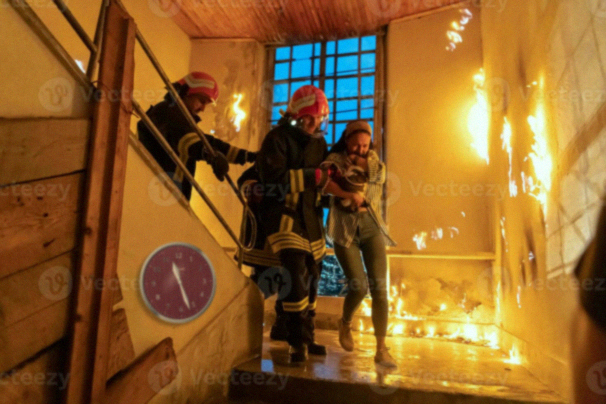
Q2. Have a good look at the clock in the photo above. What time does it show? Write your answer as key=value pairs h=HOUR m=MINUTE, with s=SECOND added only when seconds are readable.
h=11 m=27
